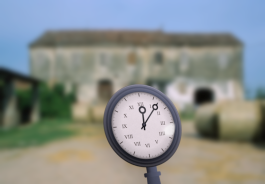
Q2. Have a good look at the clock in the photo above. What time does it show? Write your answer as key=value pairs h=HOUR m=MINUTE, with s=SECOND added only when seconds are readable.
h=12 m=7
